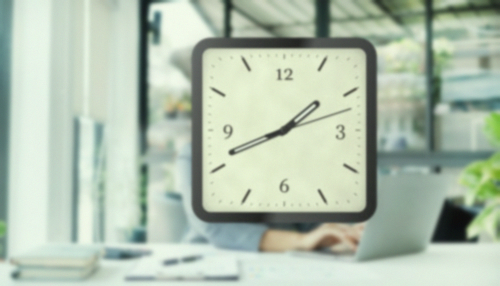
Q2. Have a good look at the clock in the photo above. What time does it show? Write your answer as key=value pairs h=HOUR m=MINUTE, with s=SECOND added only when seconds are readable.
h=1 m=41 s=12
